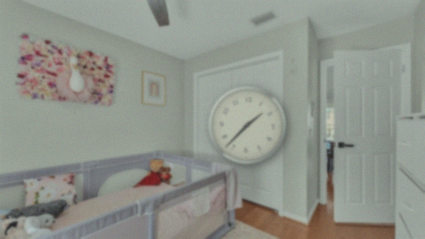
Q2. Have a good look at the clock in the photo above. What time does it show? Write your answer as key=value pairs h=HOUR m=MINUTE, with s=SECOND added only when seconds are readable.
h=1 m=37
